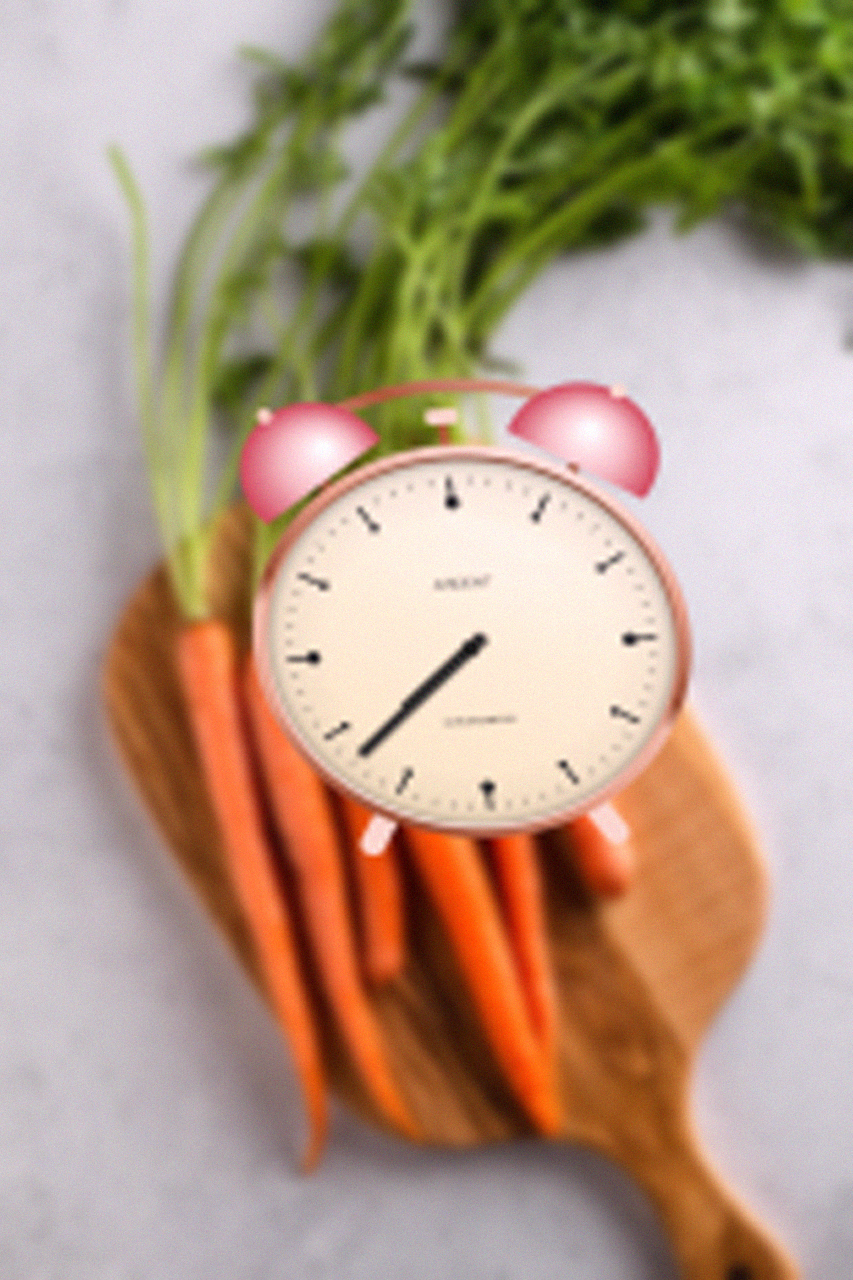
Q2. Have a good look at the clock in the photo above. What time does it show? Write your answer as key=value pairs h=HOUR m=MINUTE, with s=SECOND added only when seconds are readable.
h=7 m=38
